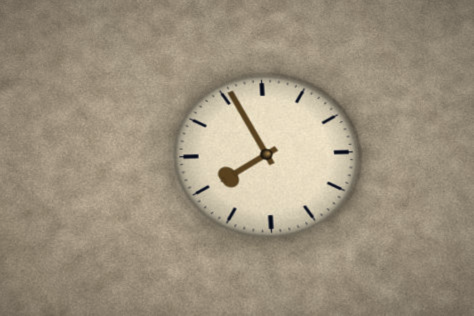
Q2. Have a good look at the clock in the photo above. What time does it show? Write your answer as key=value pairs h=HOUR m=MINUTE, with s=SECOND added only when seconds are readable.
h=7 m=56
